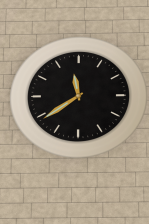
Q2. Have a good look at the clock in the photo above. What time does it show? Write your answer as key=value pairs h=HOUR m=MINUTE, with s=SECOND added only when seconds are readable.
h=11 m=39
